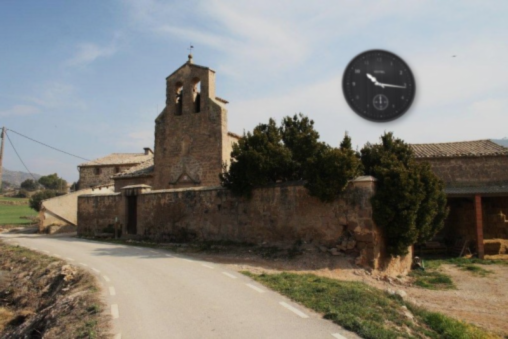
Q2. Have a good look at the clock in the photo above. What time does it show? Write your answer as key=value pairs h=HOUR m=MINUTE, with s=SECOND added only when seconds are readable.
h=10 m=16
